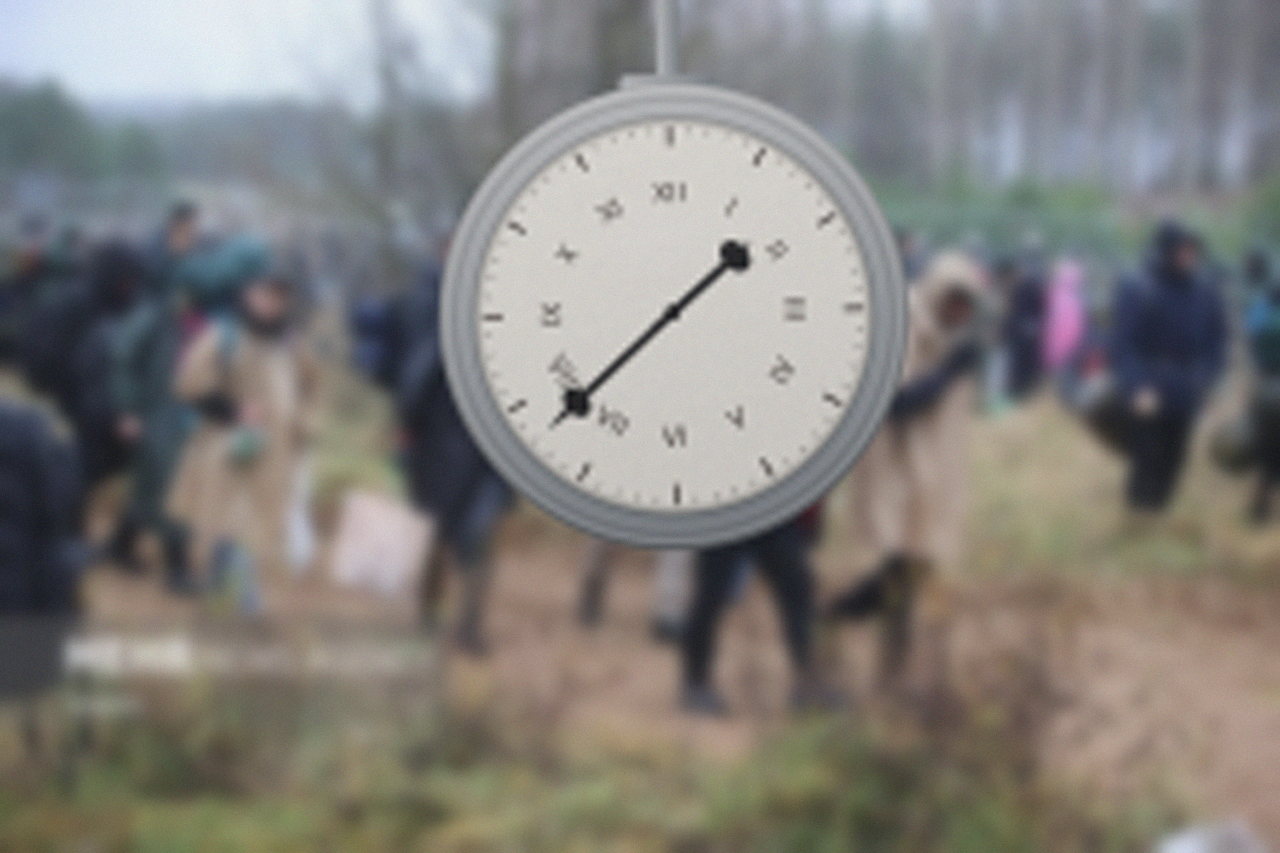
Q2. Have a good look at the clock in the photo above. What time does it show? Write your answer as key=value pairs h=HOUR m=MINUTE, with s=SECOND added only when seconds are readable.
h=1 m=38
